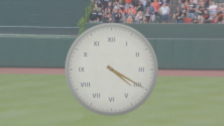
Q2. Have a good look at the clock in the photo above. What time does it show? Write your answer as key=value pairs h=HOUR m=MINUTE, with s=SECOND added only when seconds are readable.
h=4 m=20
